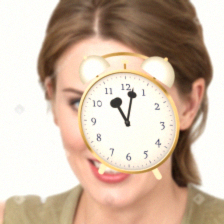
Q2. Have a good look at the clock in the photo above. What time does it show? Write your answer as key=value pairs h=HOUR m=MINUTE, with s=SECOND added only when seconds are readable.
h=11 m=2
